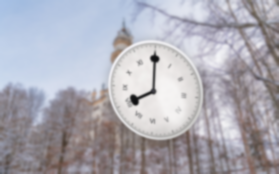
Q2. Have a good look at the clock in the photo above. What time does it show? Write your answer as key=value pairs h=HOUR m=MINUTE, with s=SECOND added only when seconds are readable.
h=8 m=0
